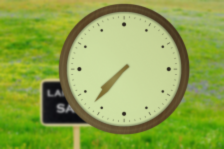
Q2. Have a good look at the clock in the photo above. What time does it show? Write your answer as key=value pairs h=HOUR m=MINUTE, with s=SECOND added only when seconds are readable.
h=7 m=37
